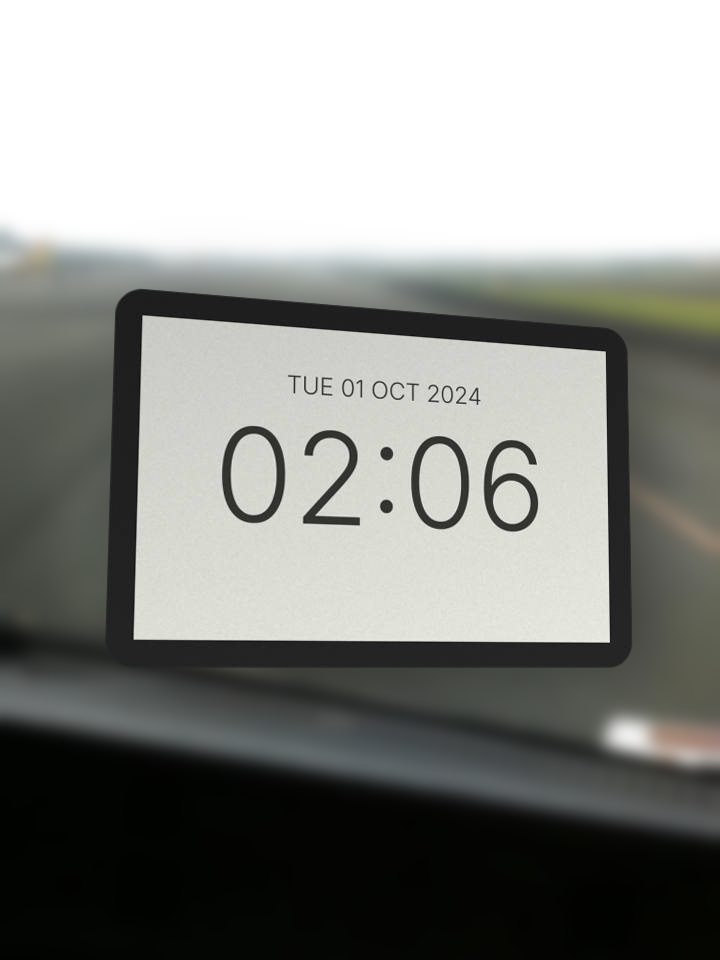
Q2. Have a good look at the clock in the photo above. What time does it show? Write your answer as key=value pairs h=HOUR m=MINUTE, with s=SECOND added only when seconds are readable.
h=2 m=6
